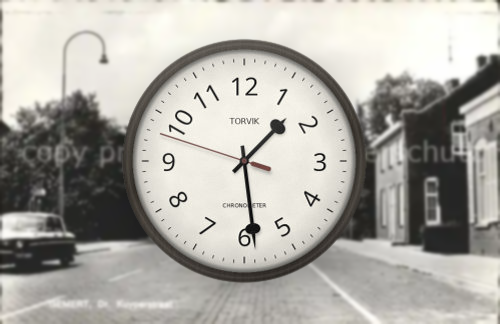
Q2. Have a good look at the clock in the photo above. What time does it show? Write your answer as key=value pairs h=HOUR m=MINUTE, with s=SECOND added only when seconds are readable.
h=1 m=28 s=48
